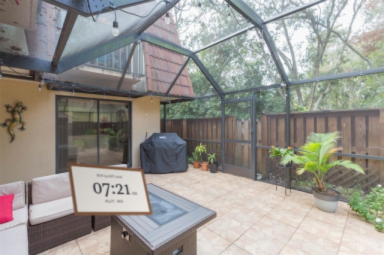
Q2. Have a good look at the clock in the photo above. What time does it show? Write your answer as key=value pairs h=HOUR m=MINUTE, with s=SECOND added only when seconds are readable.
h=7 m=21
